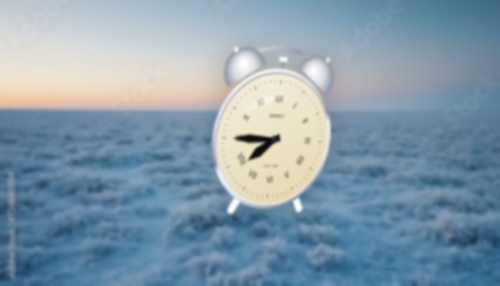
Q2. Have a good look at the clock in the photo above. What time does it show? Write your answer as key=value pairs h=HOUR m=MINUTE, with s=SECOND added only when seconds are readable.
h=7 m=45
